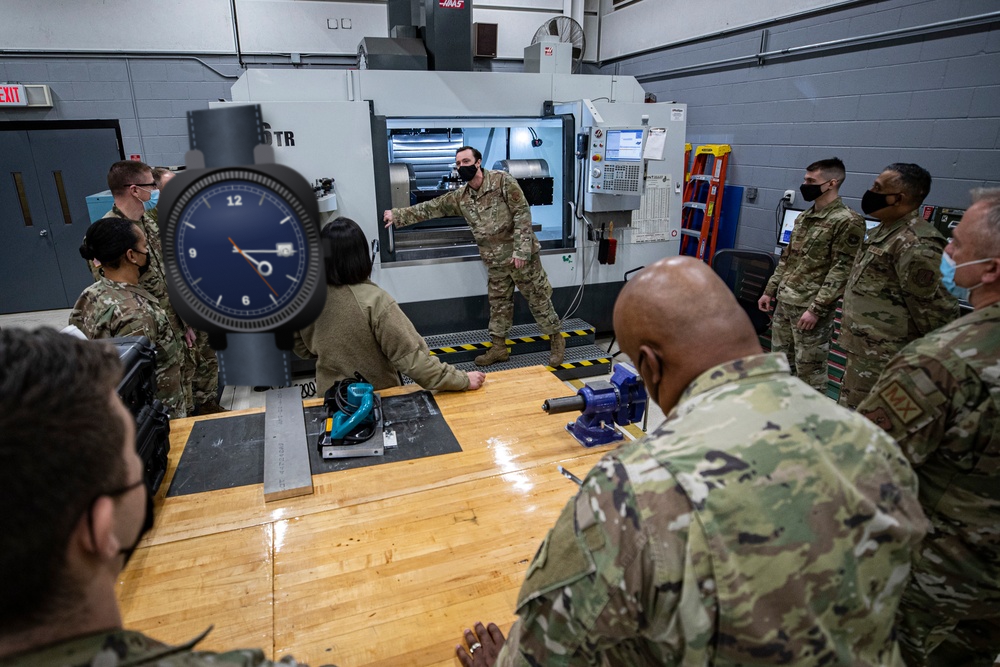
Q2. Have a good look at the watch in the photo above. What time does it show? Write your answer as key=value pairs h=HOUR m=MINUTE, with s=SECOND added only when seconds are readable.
h=4 m=15 s=24
